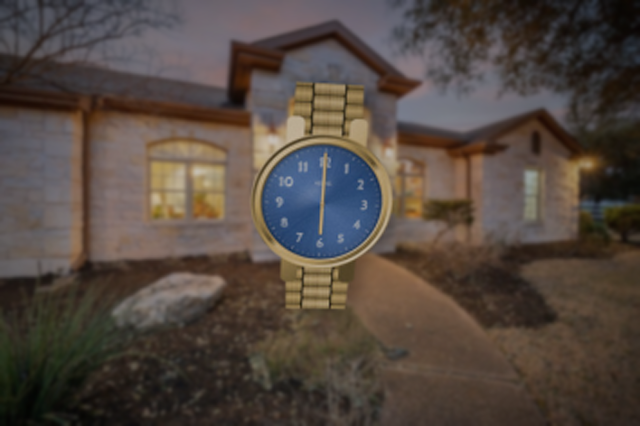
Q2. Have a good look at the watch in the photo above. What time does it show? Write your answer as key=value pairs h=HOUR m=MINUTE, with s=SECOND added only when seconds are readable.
h=6 m=0
